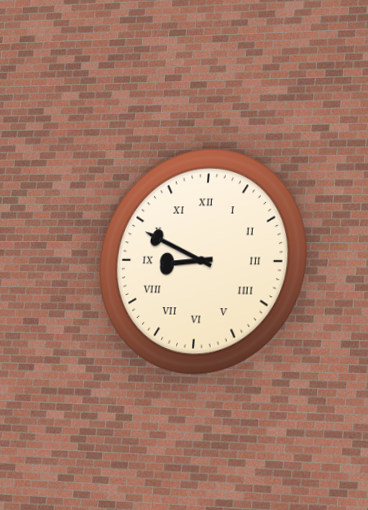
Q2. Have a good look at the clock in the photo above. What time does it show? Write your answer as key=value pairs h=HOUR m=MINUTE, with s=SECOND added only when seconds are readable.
h=8 m=49
